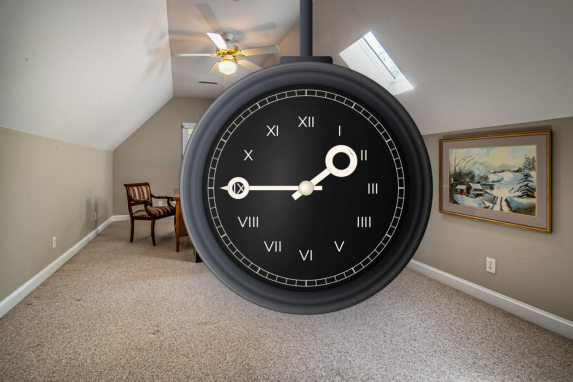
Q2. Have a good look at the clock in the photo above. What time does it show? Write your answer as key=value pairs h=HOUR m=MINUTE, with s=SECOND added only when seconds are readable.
h=1 m=45
